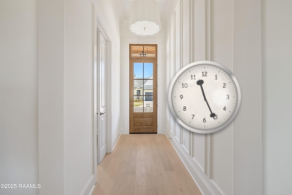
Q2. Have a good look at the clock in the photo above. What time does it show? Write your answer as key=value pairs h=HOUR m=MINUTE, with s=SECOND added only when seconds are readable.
h=11 m=26
